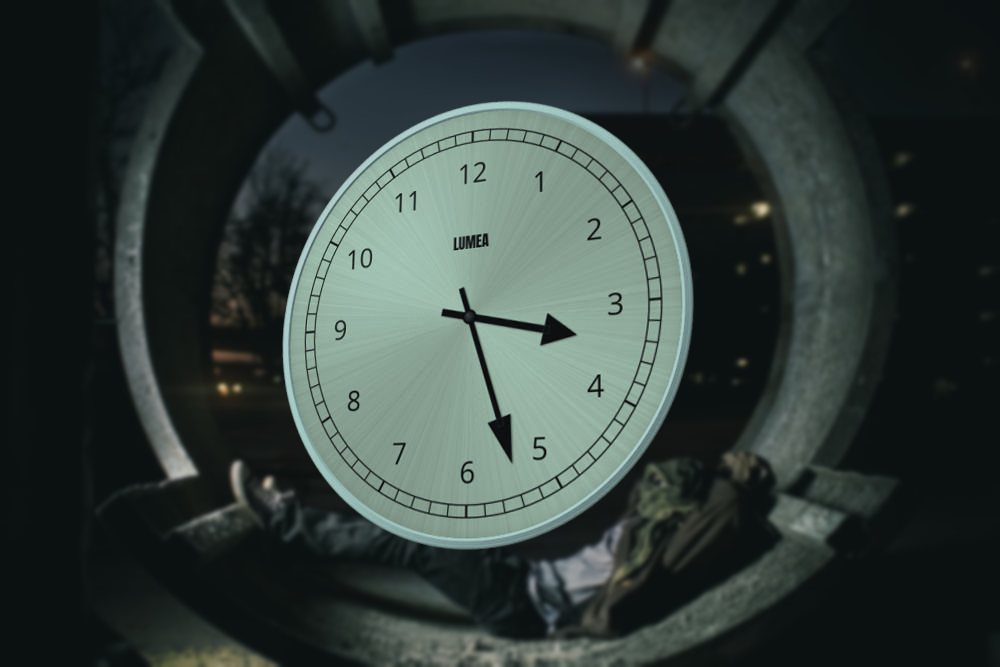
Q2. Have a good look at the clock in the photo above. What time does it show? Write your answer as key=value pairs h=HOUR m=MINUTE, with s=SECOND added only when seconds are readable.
h=3 m=27
